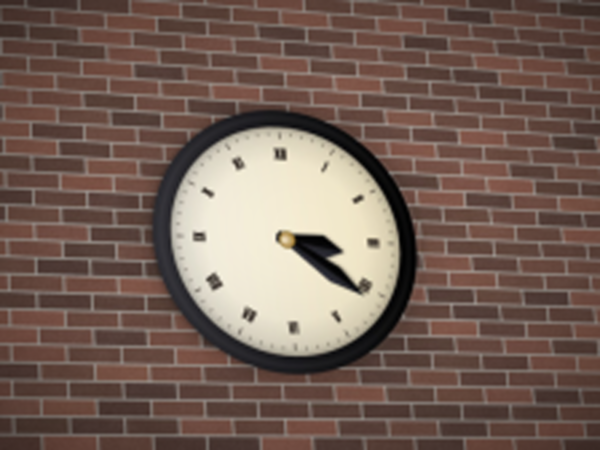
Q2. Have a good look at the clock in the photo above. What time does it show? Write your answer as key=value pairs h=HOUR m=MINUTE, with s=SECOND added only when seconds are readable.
h=3 m=21
